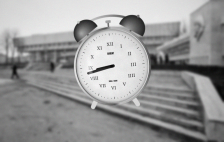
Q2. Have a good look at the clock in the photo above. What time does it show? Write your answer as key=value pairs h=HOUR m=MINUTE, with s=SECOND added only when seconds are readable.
h=8 m=43
